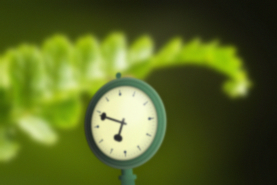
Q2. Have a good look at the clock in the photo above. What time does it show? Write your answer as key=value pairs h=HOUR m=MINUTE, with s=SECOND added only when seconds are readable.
h=6 m=49
